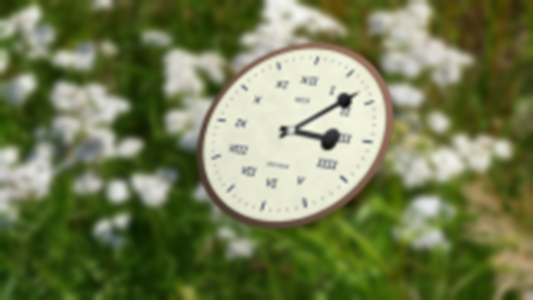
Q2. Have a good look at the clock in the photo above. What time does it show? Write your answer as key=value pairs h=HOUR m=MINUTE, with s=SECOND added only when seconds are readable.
h=3 m=8
